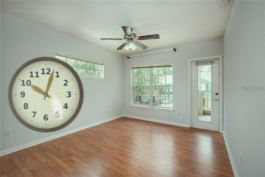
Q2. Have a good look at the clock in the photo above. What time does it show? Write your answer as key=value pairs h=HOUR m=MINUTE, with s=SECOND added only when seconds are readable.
h=10 m=3
